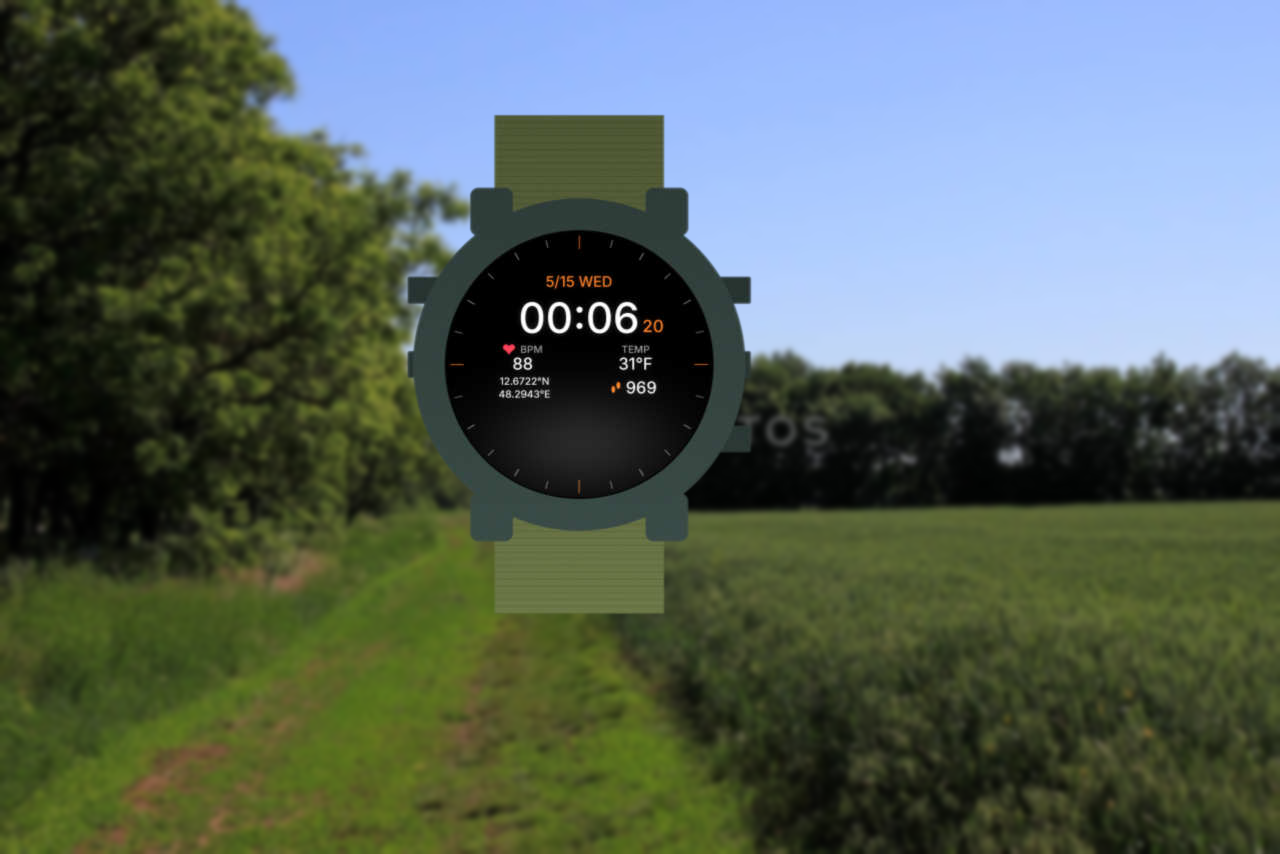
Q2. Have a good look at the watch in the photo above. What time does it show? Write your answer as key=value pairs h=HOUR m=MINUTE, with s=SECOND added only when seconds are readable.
h=0 m=6 s=20
